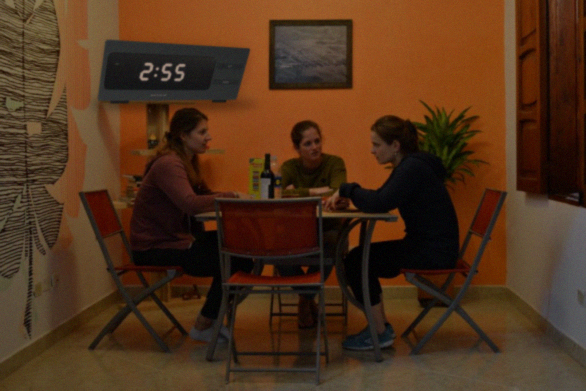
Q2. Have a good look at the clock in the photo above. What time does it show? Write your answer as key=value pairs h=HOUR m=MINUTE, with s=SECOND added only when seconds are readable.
h=2 m=55
